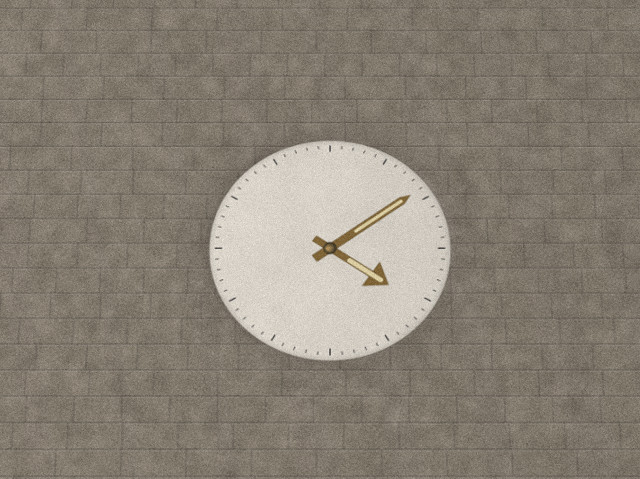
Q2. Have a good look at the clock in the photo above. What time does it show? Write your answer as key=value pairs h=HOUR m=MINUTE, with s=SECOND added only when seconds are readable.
h=4 m=9
